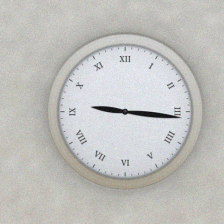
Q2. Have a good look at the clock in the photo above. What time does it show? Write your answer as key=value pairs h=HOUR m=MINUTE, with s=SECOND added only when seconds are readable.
h=9 m=16
